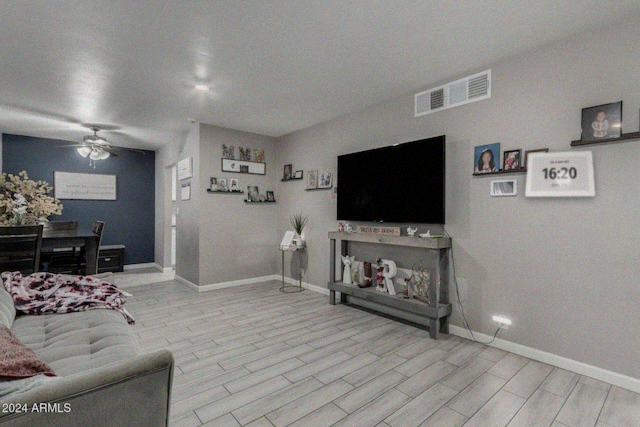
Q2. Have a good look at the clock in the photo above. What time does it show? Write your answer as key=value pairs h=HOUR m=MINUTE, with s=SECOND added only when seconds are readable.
h=16 m=20
